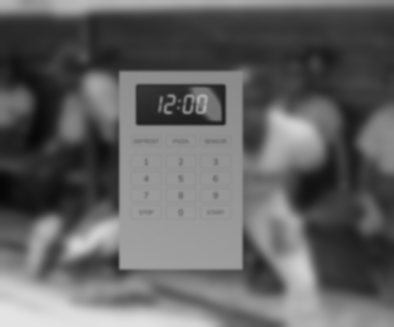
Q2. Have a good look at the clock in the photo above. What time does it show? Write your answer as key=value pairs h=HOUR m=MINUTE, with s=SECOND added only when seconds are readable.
h=12 m=0
